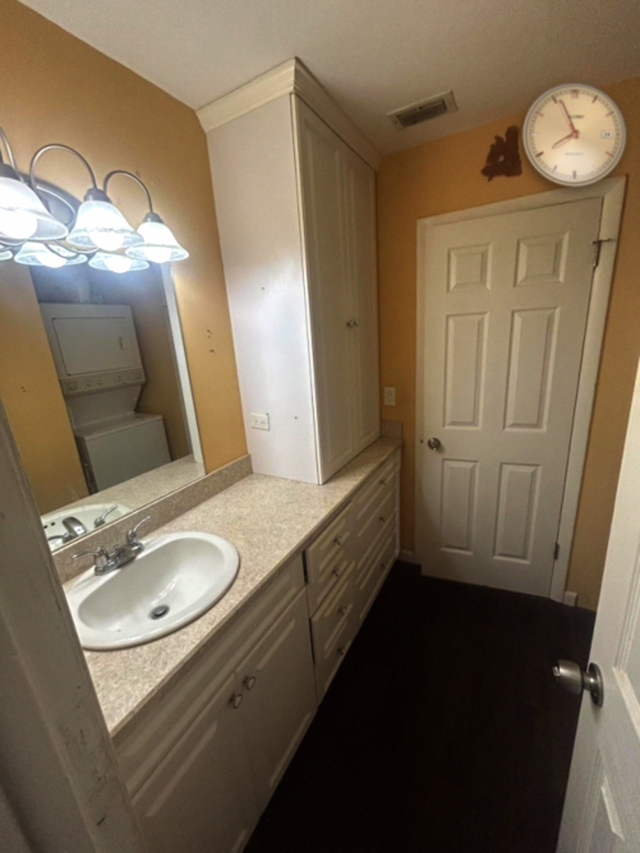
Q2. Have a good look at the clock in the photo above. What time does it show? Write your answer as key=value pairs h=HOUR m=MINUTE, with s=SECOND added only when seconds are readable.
h=7 m=56
